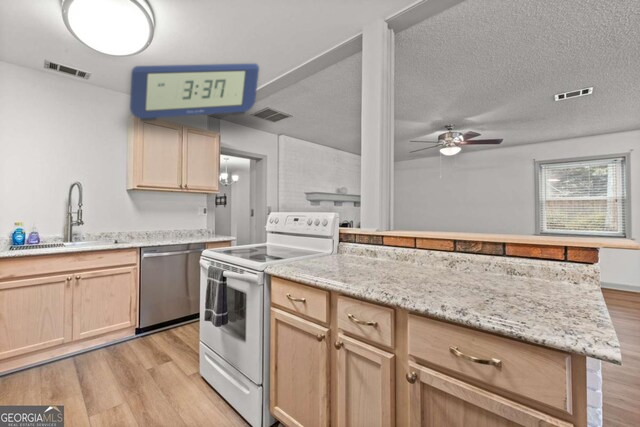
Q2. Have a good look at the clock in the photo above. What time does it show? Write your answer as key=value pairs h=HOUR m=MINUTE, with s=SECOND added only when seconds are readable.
h=3 m=37
